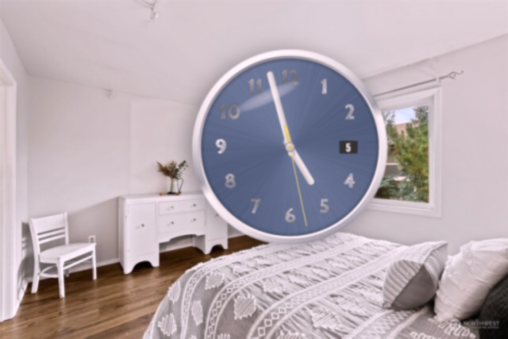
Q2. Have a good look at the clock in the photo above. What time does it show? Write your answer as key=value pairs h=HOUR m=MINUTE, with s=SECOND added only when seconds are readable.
h=4 m=57 s=28
